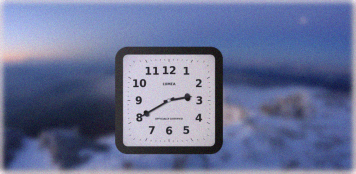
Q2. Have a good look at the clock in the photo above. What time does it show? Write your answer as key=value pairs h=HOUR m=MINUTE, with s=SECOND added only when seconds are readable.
h=2 m=40
